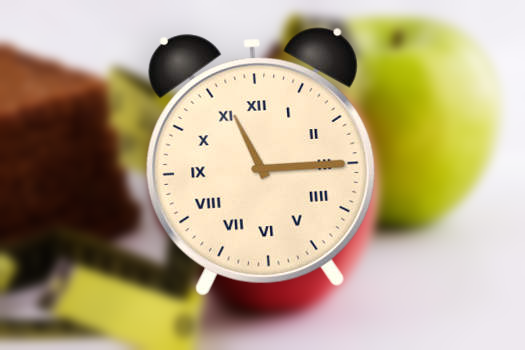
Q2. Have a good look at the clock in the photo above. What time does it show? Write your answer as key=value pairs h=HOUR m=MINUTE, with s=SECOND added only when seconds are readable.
h=11 m=15
